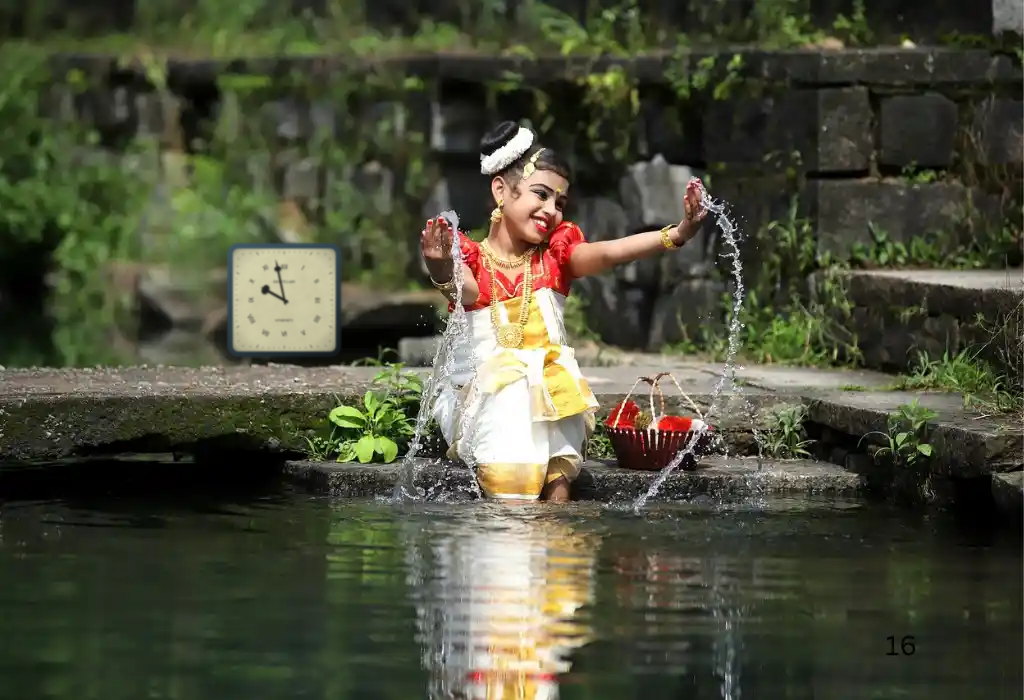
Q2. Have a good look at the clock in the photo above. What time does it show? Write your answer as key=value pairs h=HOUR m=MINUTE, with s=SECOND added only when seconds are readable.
h=9 m=58
